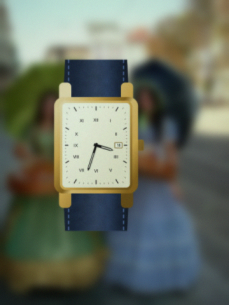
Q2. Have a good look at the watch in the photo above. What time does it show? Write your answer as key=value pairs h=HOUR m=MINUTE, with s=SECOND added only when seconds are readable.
h=3 m=33
